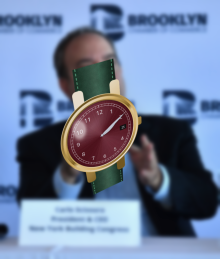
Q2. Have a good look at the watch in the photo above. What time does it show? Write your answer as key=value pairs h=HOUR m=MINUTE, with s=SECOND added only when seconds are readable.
h=2 m=10
